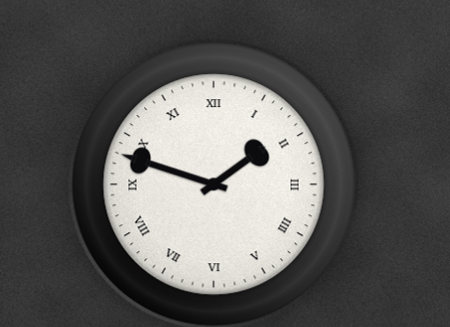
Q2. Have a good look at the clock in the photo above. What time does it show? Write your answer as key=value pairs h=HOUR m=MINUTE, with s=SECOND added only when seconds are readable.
h=1 m=48
